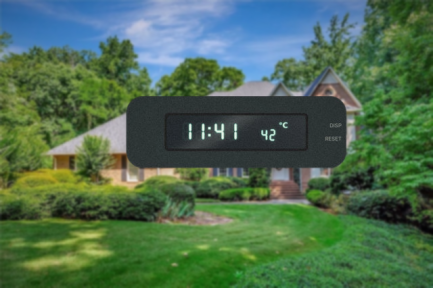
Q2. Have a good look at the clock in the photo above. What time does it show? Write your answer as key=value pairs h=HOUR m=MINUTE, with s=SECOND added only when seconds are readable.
h=11 m=41
